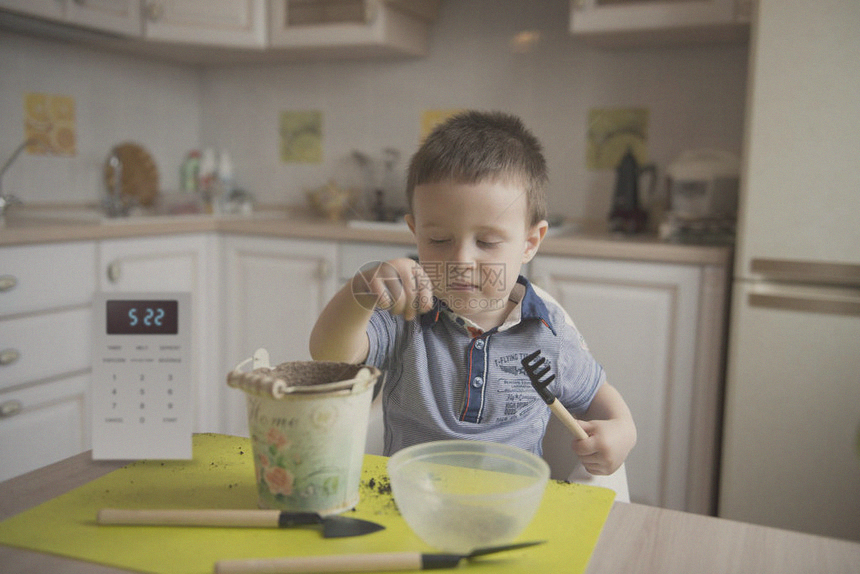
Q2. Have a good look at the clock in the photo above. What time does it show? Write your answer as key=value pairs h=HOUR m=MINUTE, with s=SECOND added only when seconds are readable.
h=5 m=22
